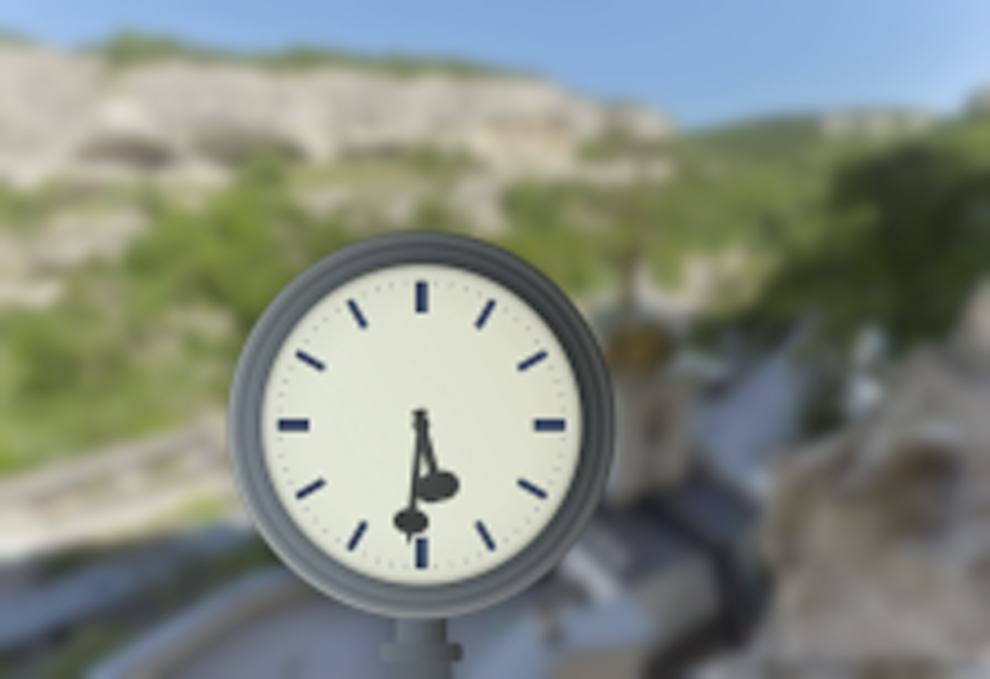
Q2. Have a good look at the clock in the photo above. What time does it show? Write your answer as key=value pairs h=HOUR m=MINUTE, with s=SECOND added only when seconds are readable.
h=5 m=31
